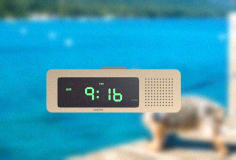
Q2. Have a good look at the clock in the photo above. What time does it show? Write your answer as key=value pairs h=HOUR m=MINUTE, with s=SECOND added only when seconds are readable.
h=9 m=16
